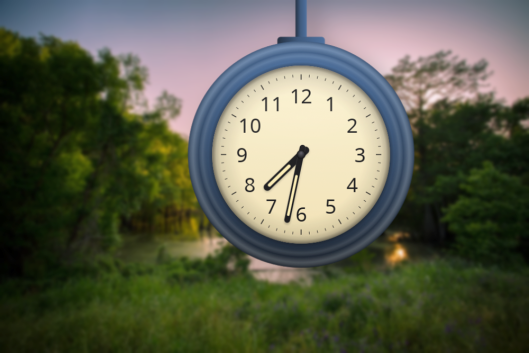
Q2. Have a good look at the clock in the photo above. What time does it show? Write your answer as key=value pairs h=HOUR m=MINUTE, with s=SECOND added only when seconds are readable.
h=7 m=32
